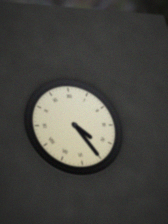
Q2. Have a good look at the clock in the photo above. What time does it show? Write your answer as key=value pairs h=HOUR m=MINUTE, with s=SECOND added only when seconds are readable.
h=4 m=25
